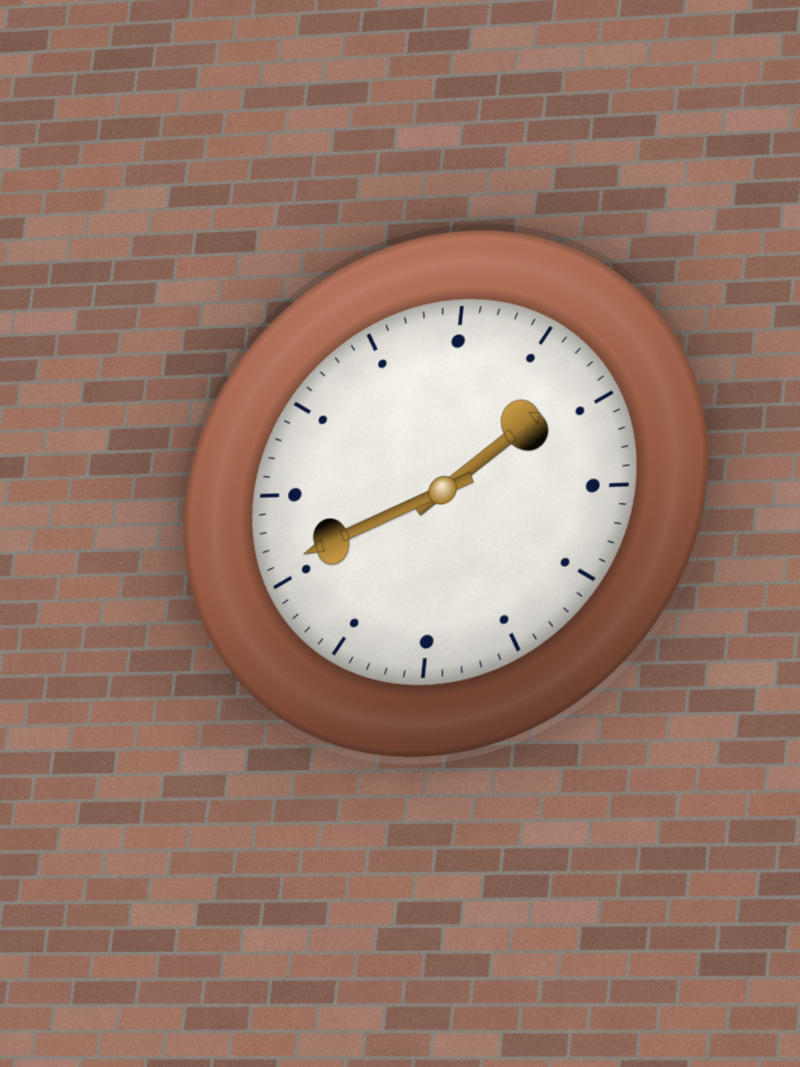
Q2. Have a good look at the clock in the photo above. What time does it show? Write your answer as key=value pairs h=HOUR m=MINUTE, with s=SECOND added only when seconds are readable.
h=1 m=41
